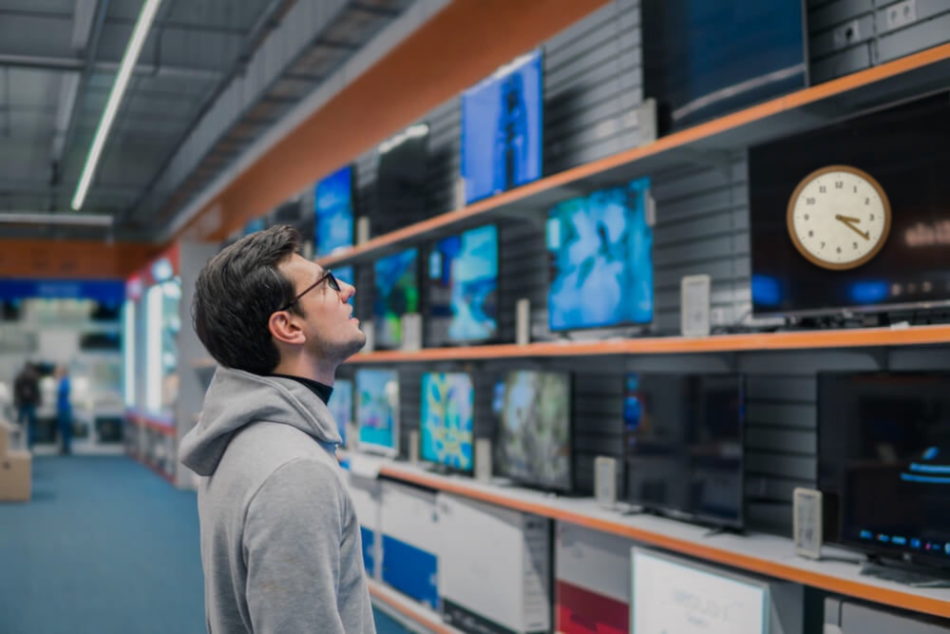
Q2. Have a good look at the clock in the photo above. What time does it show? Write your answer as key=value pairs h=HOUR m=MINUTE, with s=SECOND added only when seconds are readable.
h=3 m=21
